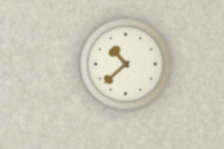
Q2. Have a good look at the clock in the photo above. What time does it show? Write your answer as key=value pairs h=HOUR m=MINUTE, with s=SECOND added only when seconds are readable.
h=10 m=38
